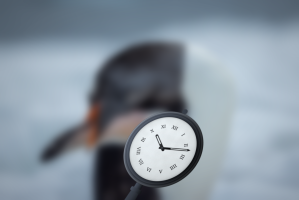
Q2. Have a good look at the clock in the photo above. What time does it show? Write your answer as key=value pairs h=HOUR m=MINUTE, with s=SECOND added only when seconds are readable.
h=10 m=12
